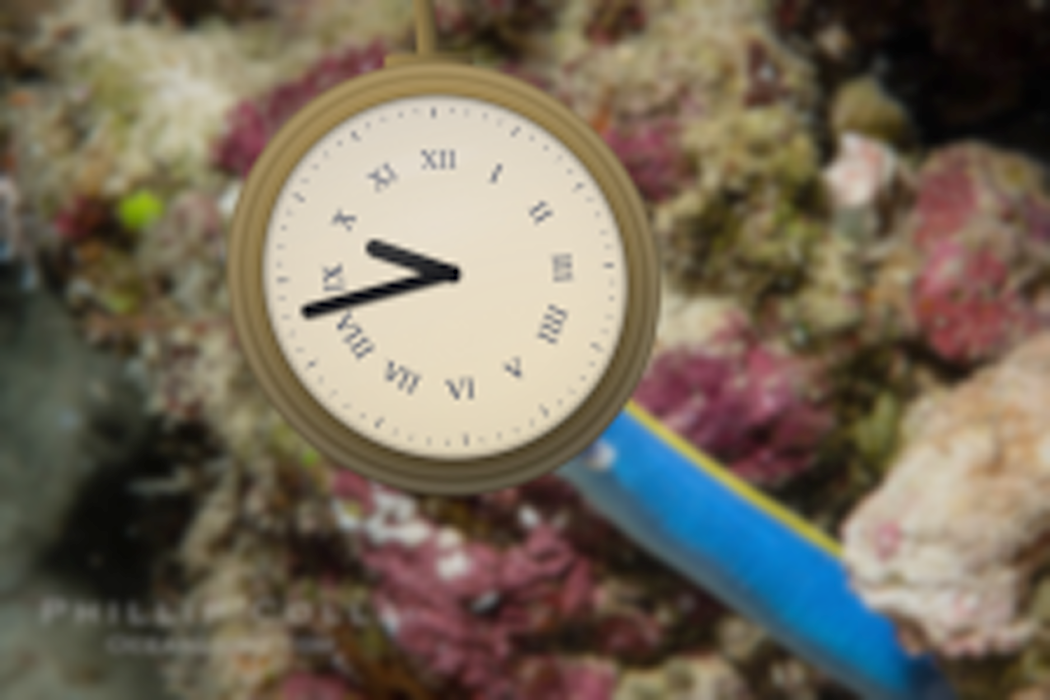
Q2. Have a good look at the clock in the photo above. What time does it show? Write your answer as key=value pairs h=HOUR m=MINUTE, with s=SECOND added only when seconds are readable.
h=9 m=43
